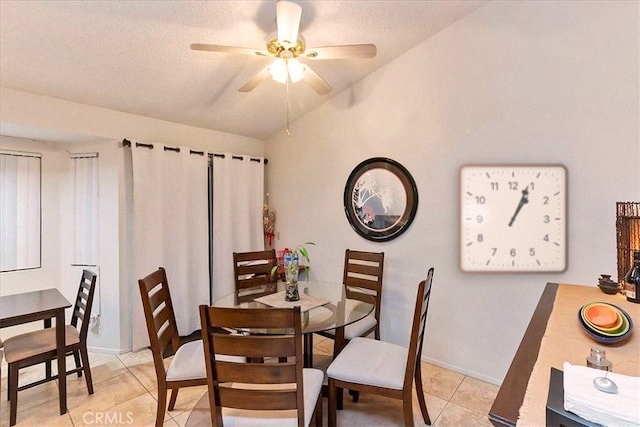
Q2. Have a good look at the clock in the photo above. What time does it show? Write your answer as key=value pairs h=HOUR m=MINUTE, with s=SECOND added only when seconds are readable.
h=1 m=4
